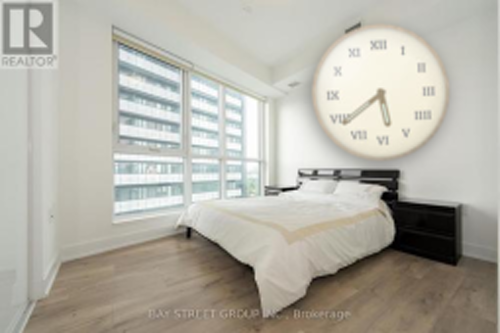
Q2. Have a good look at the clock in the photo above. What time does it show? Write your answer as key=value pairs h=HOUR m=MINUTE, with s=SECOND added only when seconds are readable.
h=5 m=39
